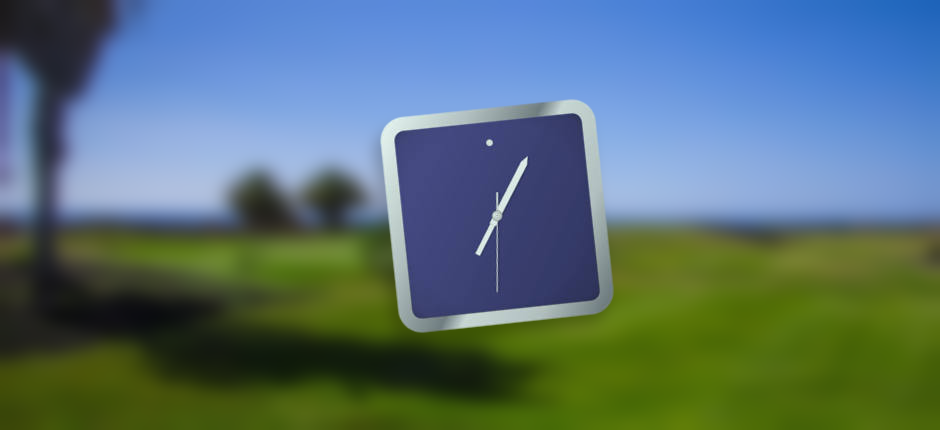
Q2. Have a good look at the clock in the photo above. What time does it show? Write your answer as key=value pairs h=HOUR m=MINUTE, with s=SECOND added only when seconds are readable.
h=7 m=5 s=31
